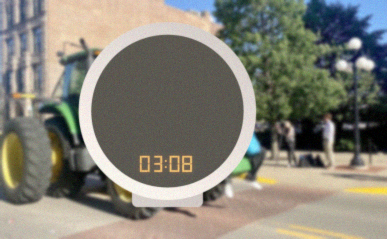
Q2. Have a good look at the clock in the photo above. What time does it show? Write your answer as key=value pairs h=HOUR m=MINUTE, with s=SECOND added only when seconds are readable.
h=3 m=8
